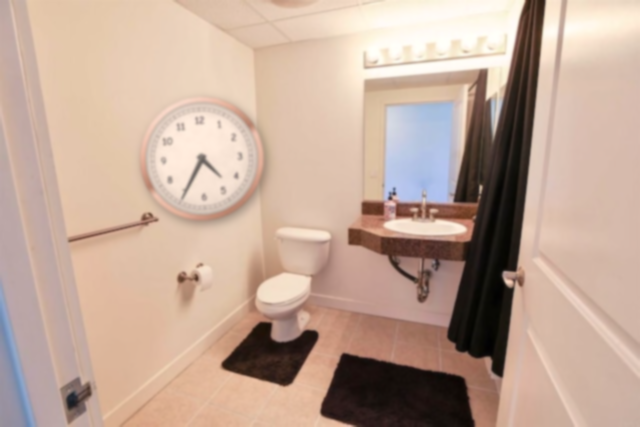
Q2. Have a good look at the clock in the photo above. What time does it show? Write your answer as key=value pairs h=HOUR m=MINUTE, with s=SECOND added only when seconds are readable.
h=4 m=35
